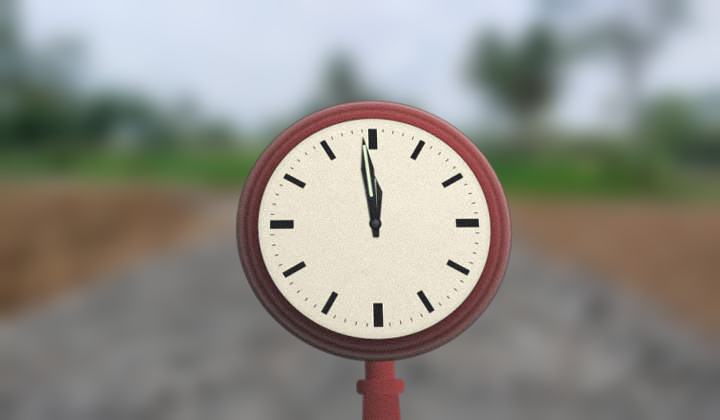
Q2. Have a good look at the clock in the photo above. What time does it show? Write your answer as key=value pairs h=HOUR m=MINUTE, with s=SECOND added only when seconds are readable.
h=11 m=59
